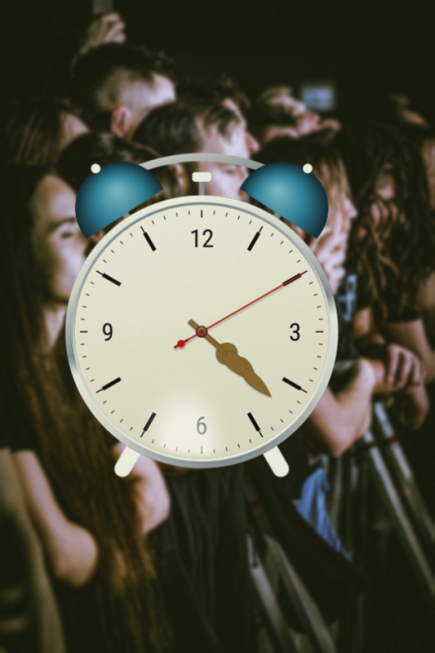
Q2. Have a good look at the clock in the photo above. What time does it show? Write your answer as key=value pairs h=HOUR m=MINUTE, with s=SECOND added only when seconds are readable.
h=4 m=22 s=10
